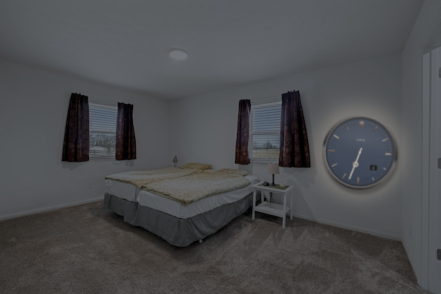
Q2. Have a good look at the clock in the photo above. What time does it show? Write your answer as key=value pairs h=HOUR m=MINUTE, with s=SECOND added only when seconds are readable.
h=6 m=33
